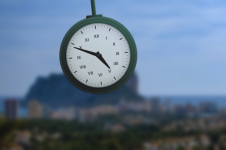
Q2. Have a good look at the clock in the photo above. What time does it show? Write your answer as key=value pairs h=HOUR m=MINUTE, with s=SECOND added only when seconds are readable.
h=4 m=49
